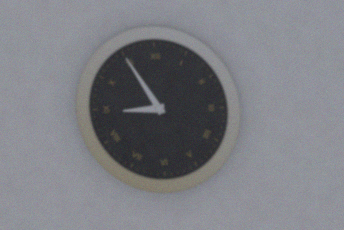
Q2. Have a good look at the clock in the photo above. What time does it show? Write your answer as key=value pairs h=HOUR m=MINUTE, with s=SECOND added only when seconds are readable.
h=8 m=55
